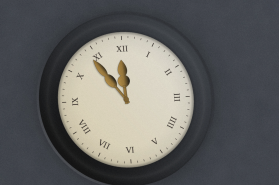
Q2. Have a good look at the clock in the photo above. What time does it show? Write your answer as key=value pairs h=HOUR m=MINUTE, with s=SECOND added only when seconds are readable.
h=11 m=54
